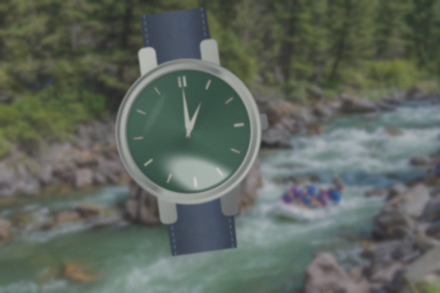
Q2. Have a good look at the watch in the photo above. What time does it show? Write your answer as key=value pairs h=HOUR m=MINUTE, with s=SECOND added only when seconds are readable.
h=1 m=0
